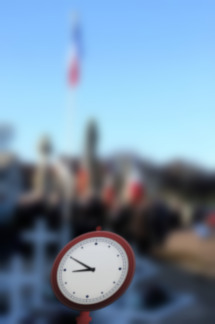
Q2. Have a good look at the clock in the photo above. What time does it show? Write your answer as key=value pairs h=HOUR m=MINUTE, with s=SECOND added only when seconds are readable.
h=8 m=50
